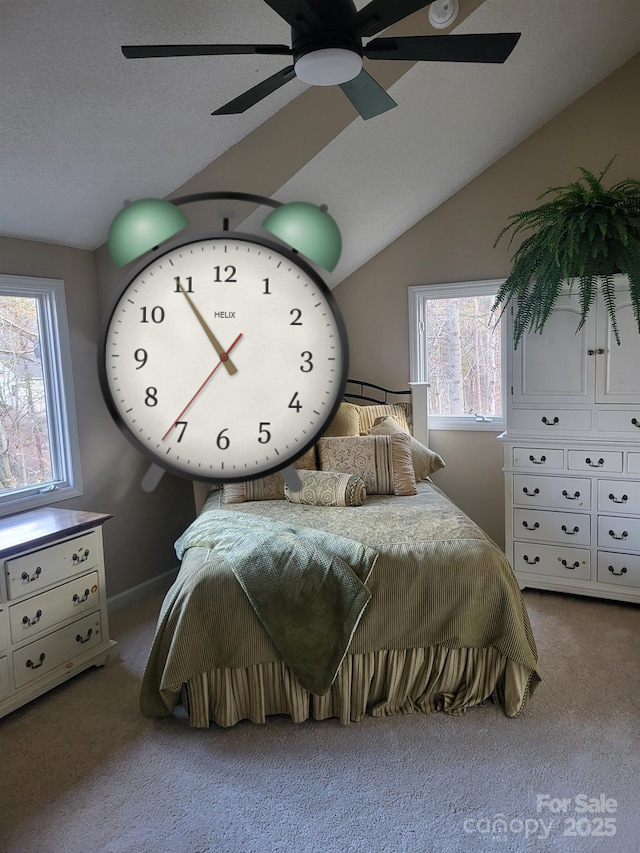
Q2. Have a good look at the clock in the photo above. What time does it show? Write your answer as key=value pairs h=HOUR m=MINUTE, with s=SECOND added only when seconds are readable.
h=10 m=54 s=36
